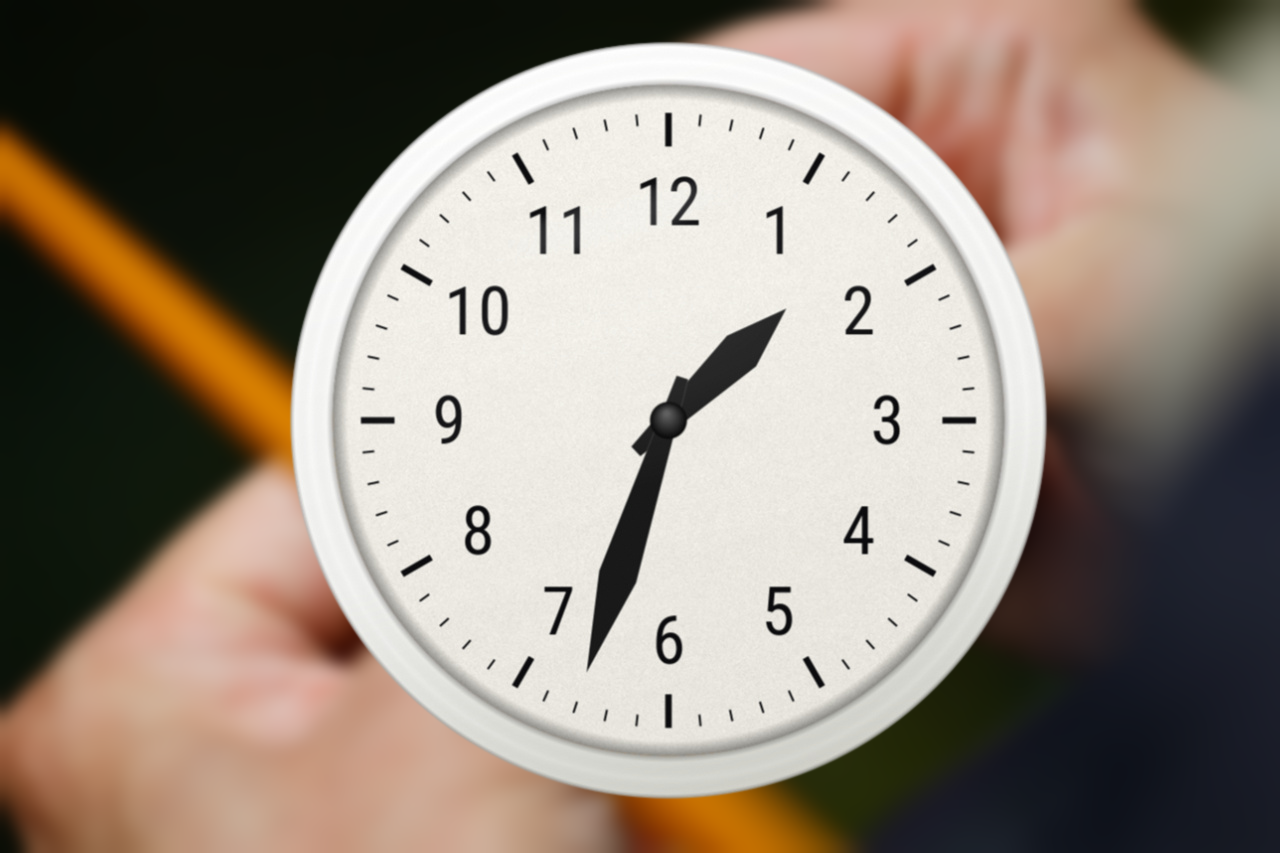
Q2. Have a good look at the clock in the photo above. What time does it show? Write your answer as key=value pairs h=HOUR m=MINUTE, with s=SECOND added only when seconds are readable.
h=1 m=33
